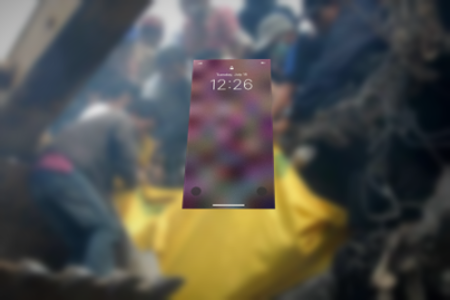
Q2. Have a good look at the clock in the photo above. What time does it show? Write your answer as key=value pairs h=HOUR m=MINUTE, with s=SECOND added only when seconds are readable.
h=12 m=26
